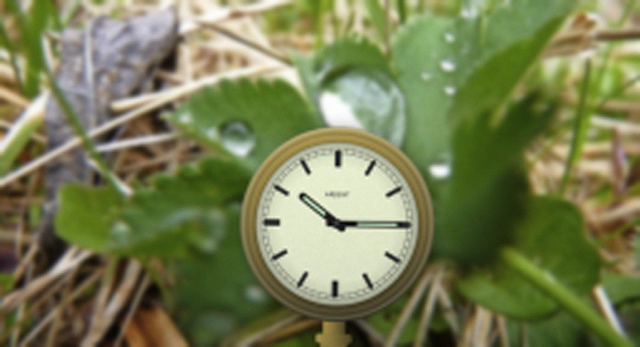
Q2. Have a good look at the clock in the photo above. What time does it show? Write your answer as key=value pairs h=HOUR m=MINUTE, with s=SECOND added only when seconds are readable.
h=10 m=15
